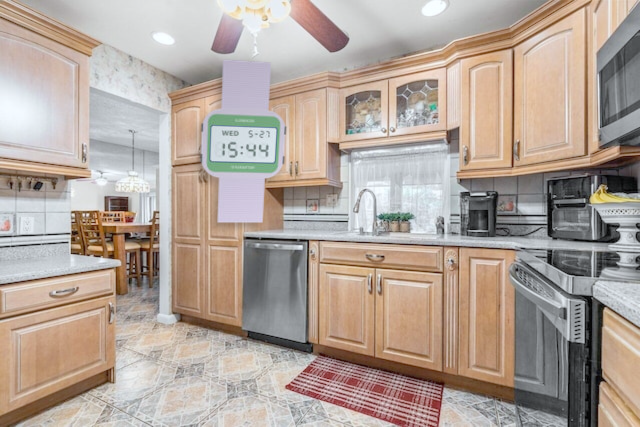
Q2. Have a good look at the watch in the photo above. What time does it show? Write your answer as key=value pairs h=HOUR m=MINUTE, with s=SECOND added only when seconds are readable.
h=15 m=44
